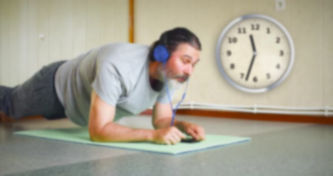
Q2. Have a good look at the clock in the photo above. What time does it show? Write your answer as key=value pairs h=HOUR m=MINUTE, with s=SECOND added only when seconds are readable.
h=11 m=33
